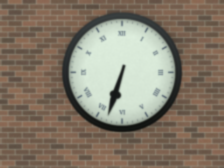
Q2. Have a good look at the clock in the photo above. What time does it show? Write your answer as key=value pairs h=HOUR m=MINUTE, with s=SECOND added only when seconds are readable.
h=6 m=33
